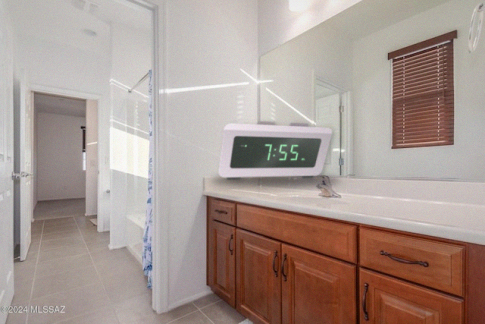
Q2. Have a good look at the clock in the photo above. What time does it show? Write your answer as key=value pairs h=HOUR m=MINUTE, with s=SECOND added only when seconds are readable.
h=7 m=55
